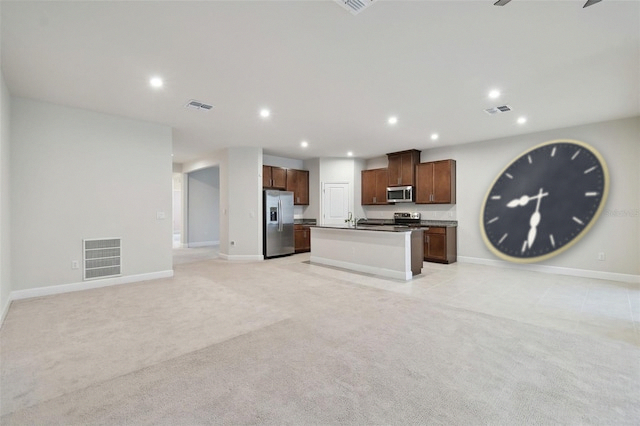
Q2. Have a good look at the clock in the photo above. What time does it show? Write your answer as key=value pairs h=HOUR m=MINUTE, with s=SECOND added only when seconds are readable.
h=8 m=29
